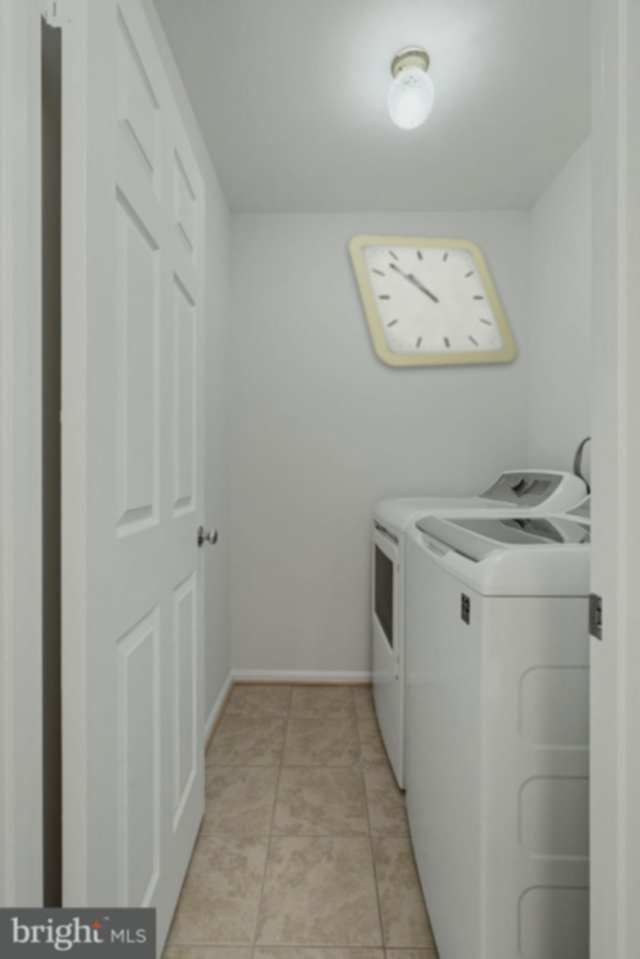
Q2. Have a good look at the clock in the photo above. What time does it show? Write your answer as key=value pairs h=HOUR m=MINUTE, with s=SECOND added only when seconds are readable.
h=10 m=53
